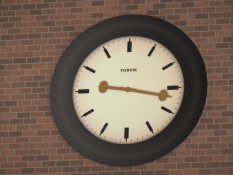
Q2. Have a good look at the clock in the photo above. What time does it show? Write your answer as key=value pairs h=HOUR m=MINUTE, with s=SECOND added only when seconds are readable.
h=9 m=17
